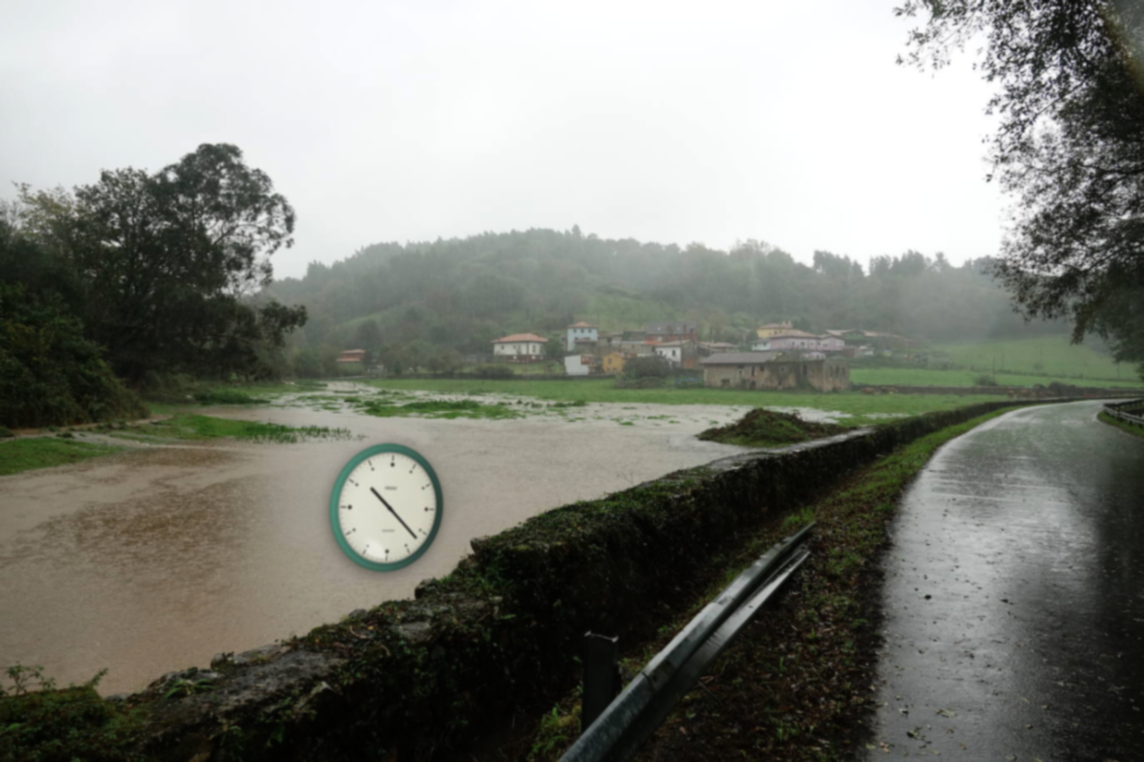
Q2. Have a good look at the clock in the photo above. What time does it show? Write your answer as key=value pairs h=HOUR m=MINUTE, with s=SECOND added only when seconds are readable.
h=10 m=22
